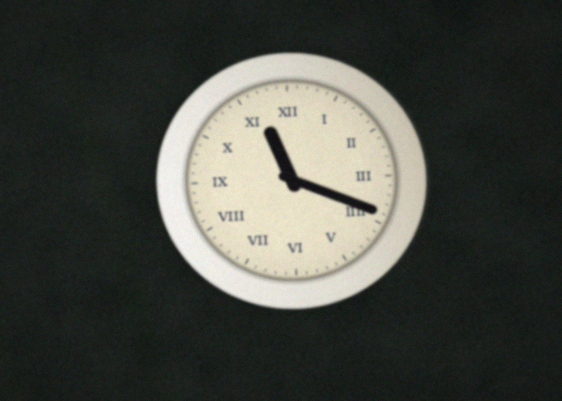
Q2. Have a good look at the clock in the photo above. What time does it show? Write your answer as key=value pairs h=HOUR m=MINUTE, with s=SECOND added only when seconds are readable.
h=11 m=19
